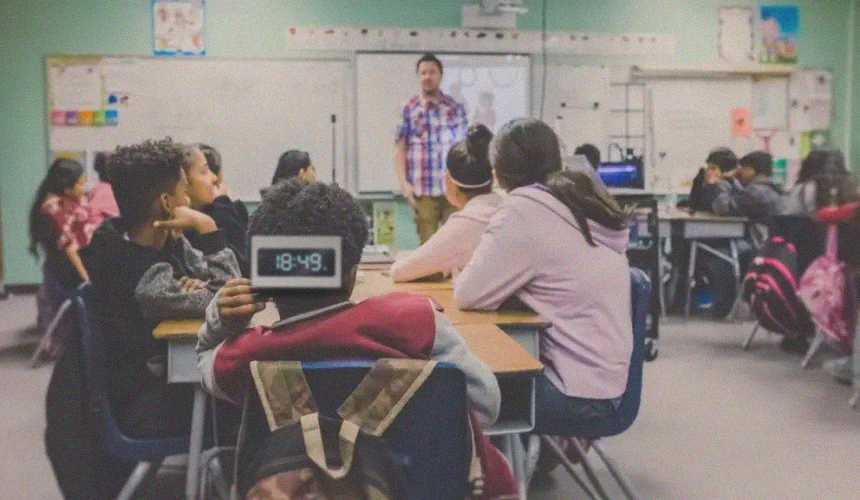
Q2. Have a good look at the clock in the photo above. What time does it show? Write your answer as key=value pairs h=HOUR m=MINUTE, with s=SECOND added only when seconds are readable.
h=18 m=49
